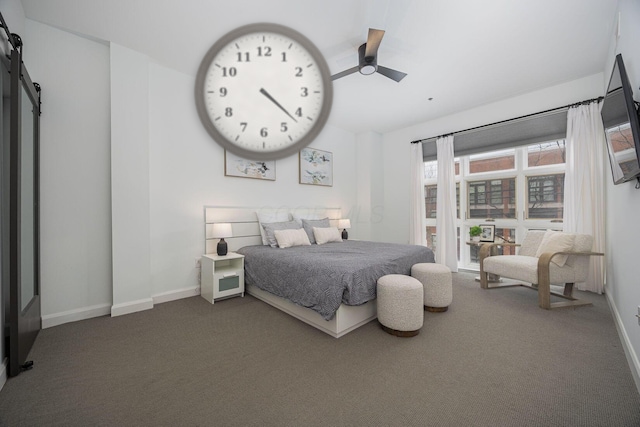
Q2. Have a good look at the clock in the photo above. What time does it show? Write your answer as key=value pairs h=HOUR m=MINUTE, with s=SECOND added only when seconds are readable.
h=4 m=22
